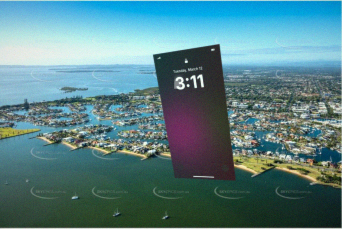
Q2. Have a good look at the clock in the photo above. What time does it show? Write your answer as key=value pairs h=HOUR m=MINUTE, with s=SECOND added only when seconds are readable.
h=3 m=11
